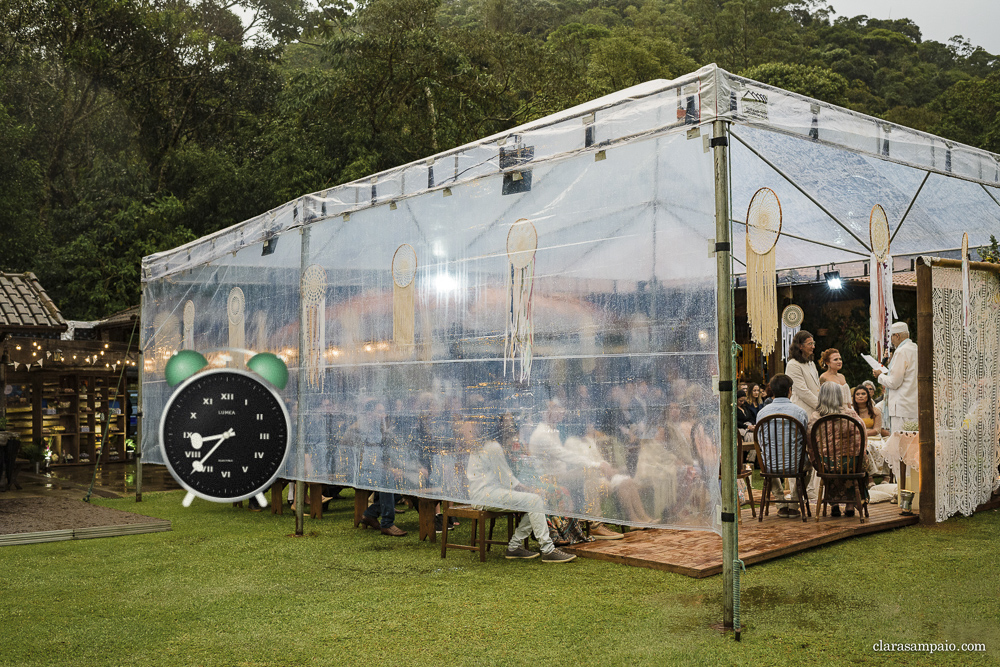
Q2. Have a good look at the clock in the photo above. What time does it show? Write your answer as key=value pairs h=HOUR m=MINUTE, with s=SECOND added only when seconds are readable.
h=8 m=37
